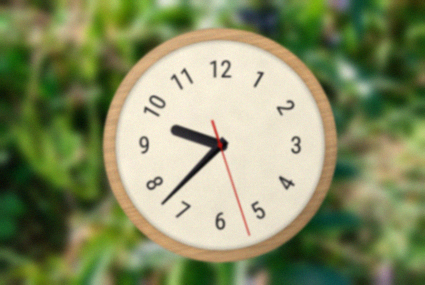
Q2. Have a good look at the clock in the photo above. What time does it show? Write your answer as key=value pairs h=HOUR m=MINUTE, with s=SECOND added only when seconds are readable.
h=9 m=37 s=27
